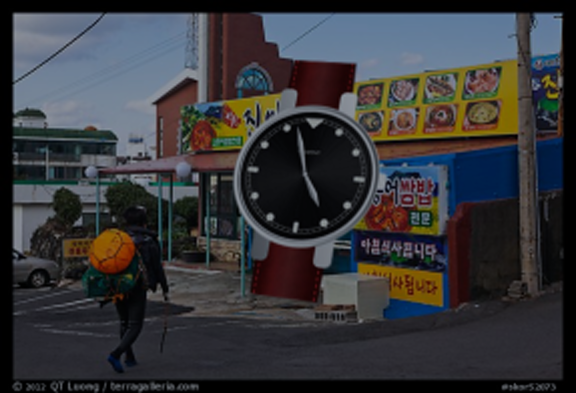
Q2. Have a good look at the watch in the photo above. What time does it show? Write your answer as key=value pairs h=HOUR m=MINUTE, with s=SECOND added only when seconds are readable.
h=4 m=57
